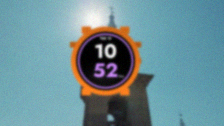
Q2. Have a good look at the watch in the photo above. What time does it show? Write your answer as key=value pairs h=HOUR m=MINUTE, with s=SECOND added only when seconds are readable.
h=10 m=52
